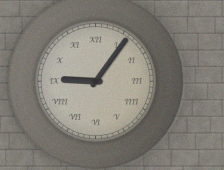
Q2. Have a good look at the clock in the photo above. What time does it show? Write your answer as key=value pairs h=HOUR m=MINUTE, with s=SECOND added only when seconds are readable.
h=9 m=6
